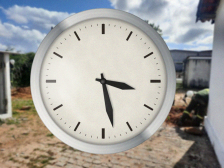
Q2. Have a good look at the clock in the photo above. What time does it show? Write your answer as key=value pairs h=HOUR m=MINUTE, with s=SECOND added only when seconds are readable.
h=3 m=28
